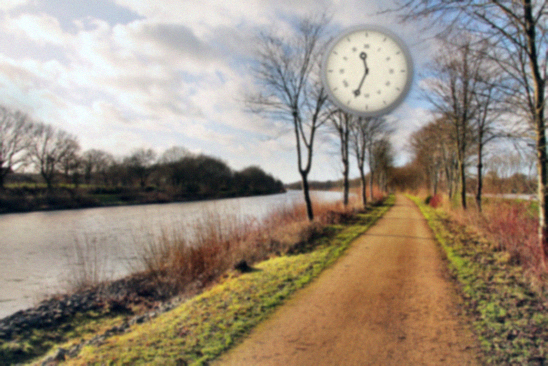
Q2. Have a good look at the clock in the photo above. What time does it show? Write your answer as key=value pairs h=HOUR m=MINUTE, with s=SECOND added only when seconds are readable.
h=11 m=34
